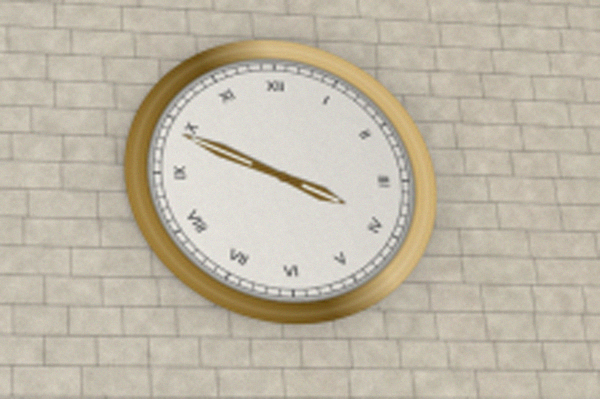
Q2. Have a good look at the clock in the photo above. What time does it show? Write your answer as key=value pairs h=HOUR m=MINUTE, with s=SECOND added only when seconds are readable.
h=3 m=49
